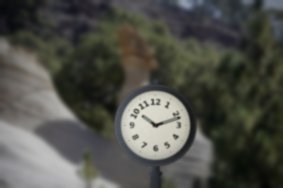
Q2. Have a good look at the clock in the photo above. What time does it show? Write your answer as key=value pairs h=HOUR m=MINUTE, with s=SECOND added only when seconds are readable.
h=10 m=12
